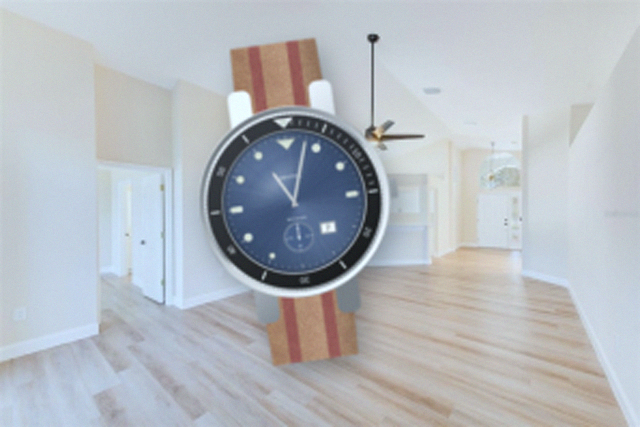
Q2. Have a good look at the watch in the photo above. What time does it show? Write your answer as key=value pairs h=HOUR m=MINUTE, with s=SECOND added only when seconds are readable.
h=11 m=3
